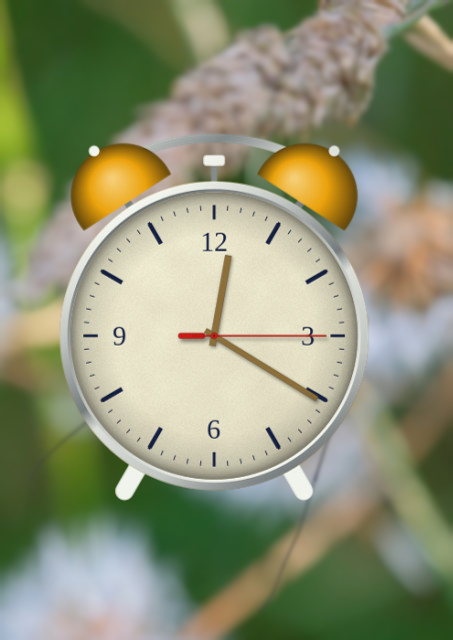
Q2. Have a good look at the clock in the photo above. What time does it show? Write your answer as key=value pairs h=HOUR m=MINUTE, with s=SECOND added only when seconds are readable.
h=12 m=20 s=15
